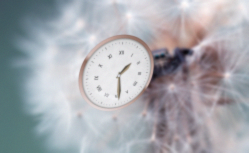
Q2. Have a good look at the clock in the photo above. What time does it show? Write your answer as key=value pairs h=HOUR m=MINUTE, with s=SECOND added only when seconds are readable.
h=1 m=29
